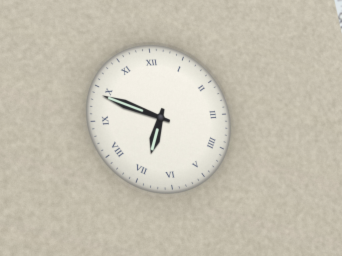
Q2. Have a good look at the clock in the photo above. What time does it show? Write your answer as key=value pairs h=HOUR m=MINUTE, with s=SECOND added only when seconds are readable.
h=6 m=49
